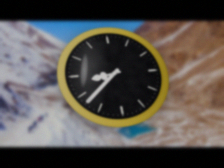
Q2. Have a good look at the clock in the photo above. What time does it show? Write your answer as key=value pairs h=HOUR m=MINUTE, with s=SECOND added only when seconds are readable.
h=8 m=38
